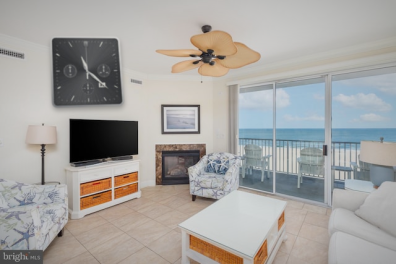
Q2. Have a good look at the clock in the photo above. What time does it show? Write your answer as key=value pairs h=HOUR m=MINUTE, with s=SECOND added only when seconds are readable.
h=11 m=22
